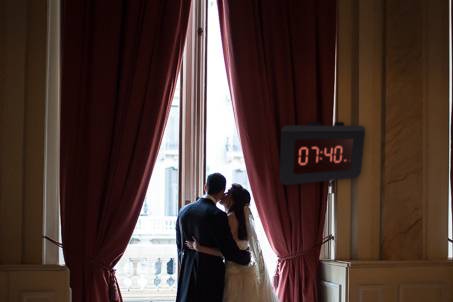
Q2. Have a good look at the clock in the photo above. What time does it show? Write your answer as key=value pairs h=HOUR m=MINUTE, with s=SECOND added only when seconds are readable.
h=7 m=40
